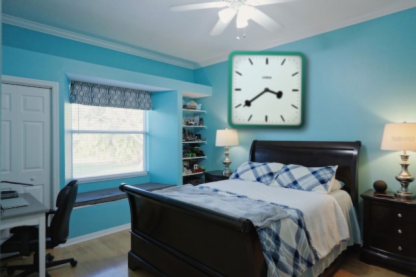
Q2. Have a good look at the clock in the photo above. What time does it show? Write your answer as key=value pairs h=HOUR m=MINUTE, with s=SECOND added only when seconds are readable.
h=3 m=39
